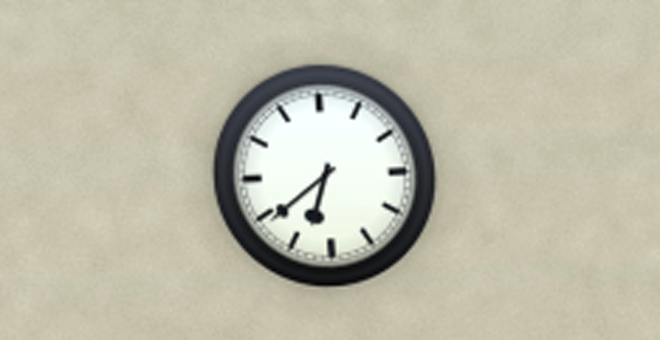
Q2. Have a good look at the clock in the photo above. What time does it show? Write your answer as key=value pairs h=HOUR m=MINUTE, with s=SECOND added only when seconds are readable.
h=6 m=39
